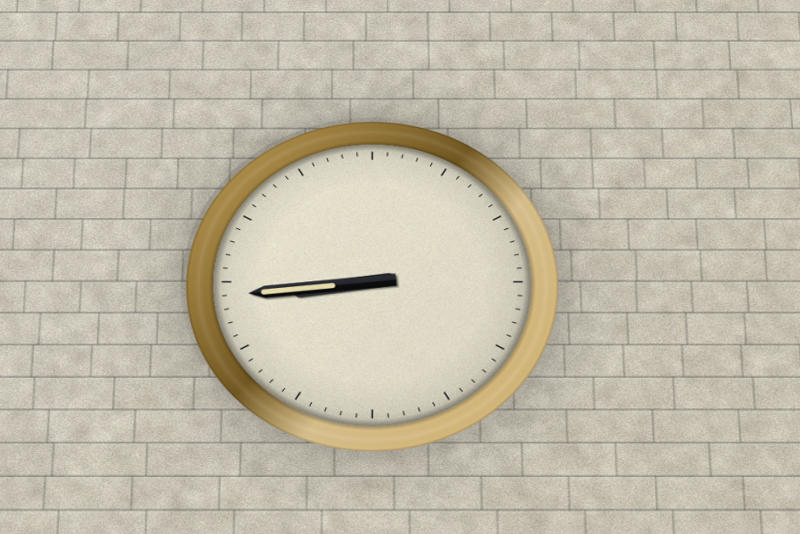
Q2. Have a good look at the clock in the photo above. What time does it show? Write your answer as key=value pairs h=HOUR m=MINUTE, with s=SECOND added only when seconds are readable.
h=8 m=44
